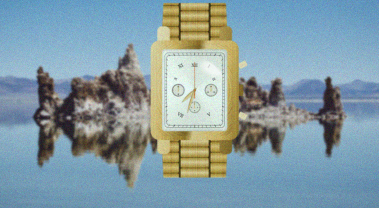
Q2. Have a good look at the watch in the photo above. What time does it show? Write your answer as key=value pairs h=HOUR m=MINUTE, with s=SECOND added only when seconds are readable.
h=7 m=33
